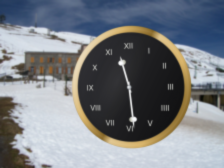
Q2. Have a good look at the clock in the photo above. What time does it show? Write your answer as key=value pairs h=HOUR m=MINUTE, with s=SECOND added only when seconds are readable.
h=11 m=29
